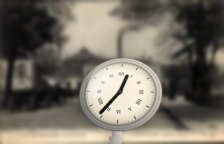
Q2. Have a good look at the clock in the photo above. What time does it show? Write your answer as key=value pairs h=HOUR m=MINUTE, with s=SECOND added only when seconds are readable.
h=12 m=36
